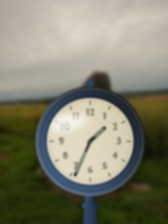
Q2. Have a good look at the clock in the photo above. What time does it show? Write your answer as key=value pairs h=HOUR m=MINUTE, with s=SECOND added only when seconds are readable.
h=1 m=34
